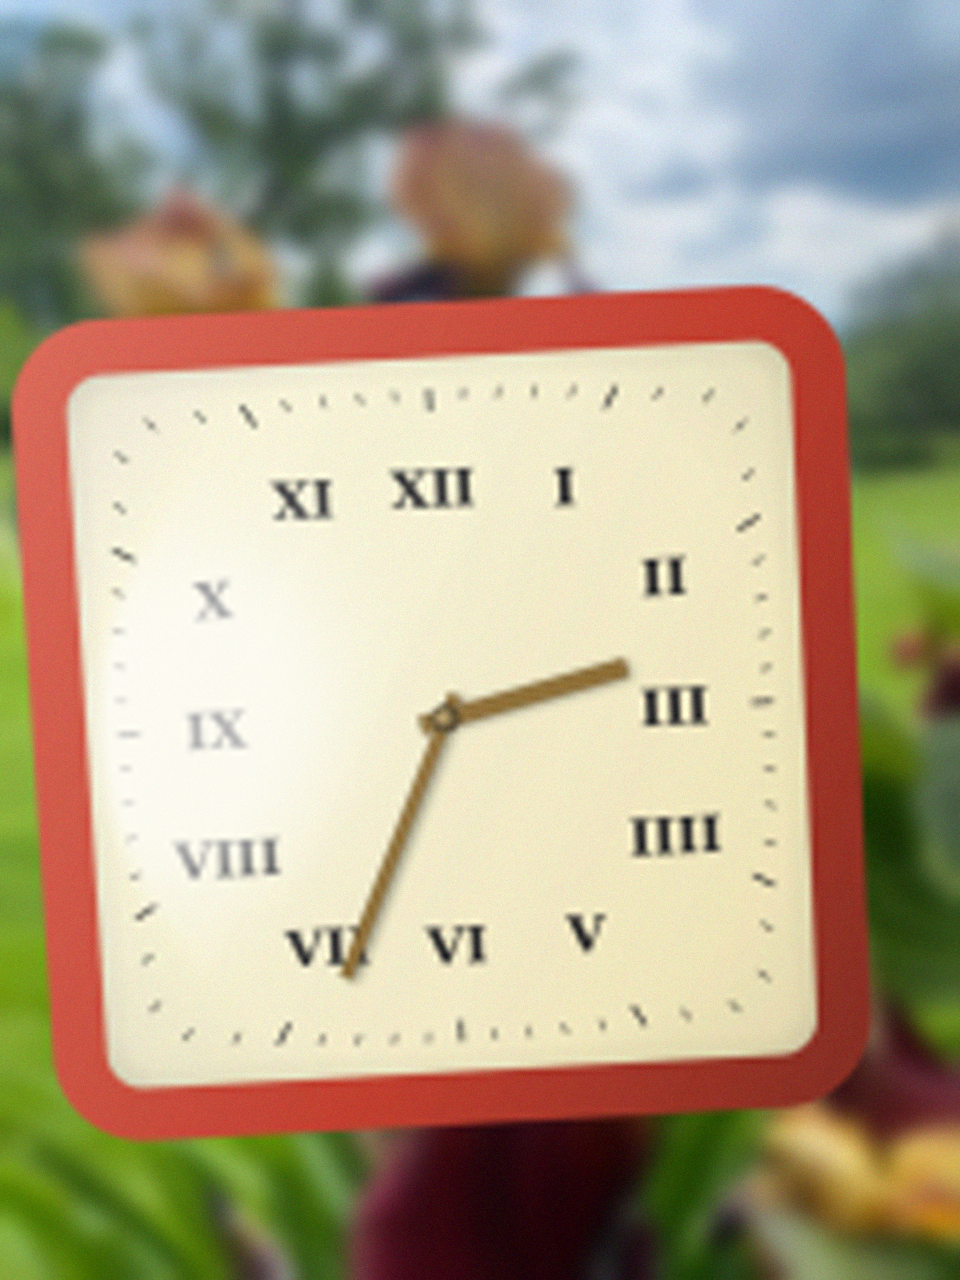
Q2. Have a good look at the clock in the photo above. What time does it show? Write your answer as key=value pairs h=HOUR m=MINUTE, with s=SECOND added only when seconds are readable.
h=2 m=34
